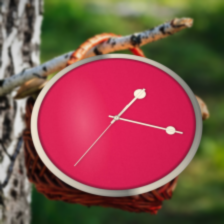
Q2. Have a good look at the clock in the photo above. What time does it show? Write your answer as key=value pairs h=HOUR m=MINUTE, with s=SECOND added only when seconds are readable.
h=1 m=17 s=36
